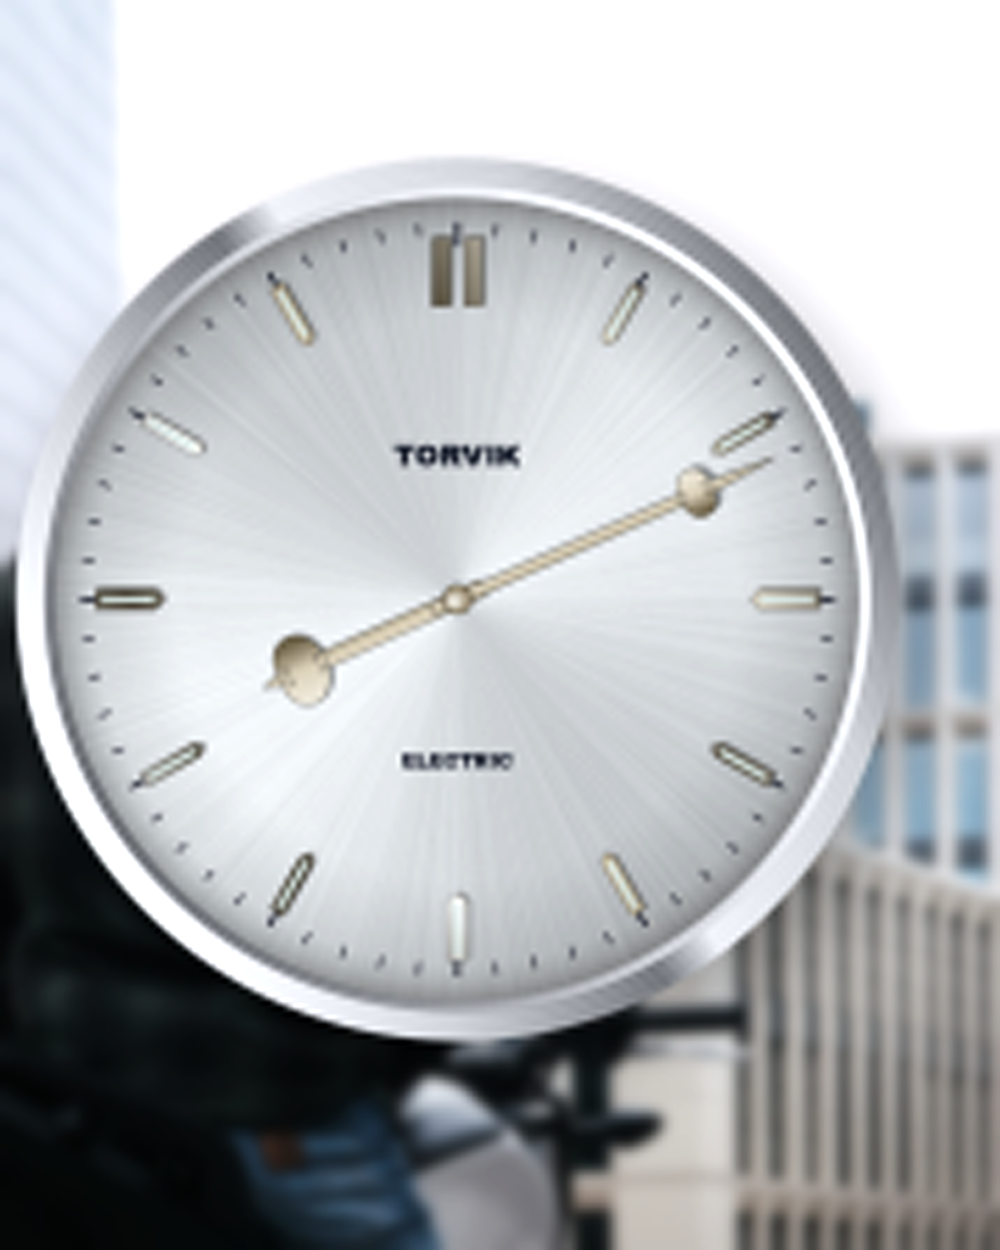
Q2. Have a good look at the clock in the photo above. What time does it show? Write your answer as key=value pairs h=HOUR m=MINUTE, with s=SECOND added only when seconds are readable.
h=8 m=11
